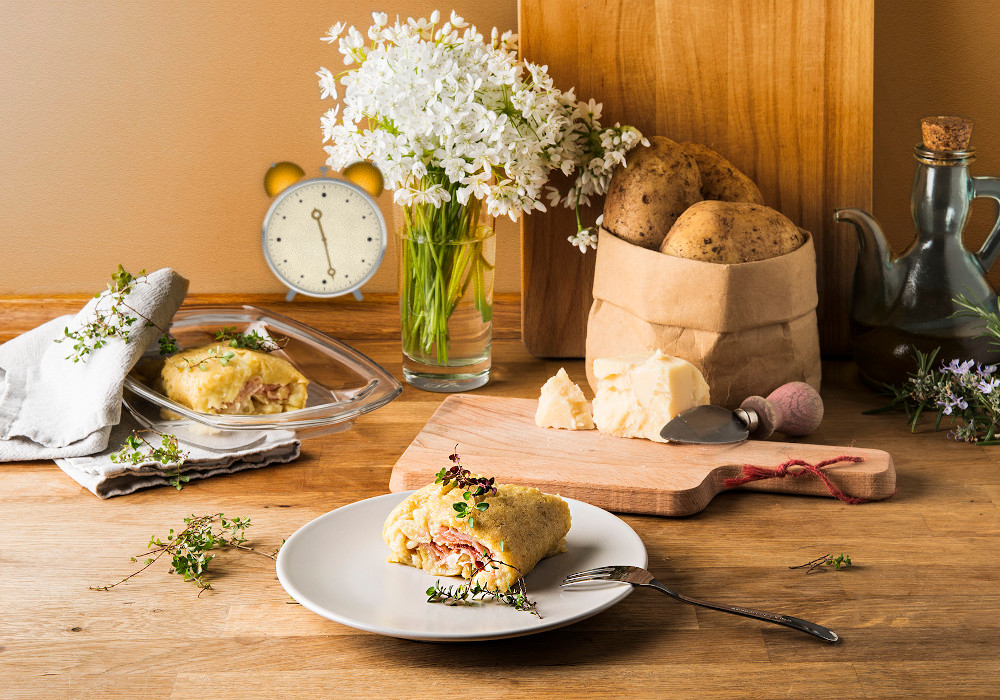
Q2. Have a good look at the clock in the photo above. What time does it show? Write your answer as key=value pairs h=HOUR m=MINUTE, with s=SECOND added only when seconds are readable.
h=11 m=28
